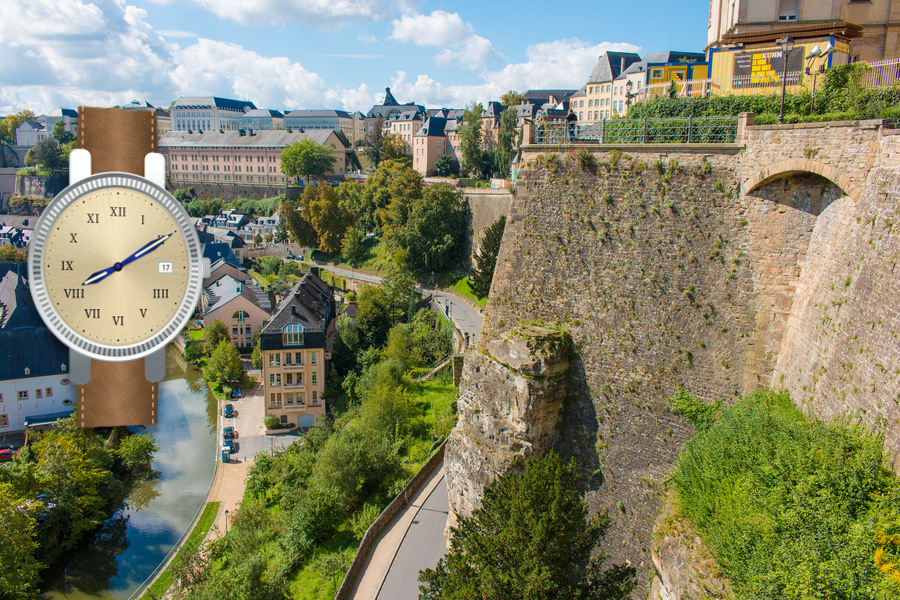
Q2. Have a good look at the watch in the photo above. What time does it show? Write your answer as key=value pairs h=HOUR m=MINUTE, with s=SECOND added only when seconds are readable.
h=8 m=10
